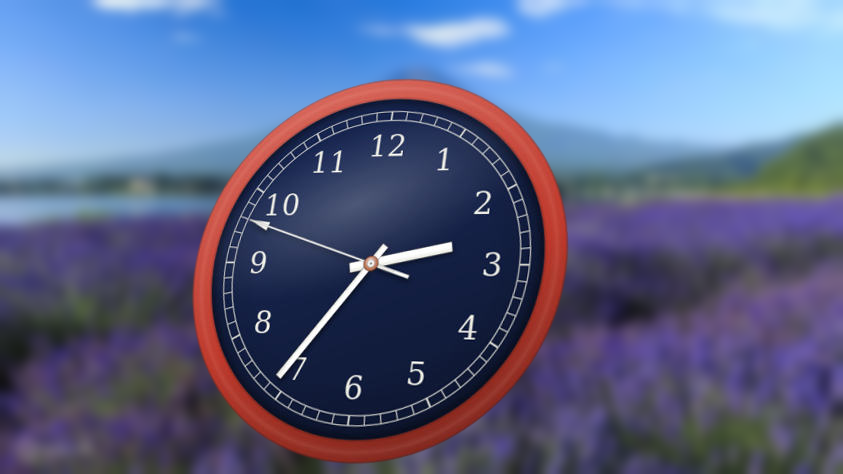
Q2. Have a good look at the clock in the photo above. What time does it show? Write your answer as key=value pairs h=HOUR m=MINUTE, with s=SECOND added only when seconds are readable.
h=2 m=35 s=48
